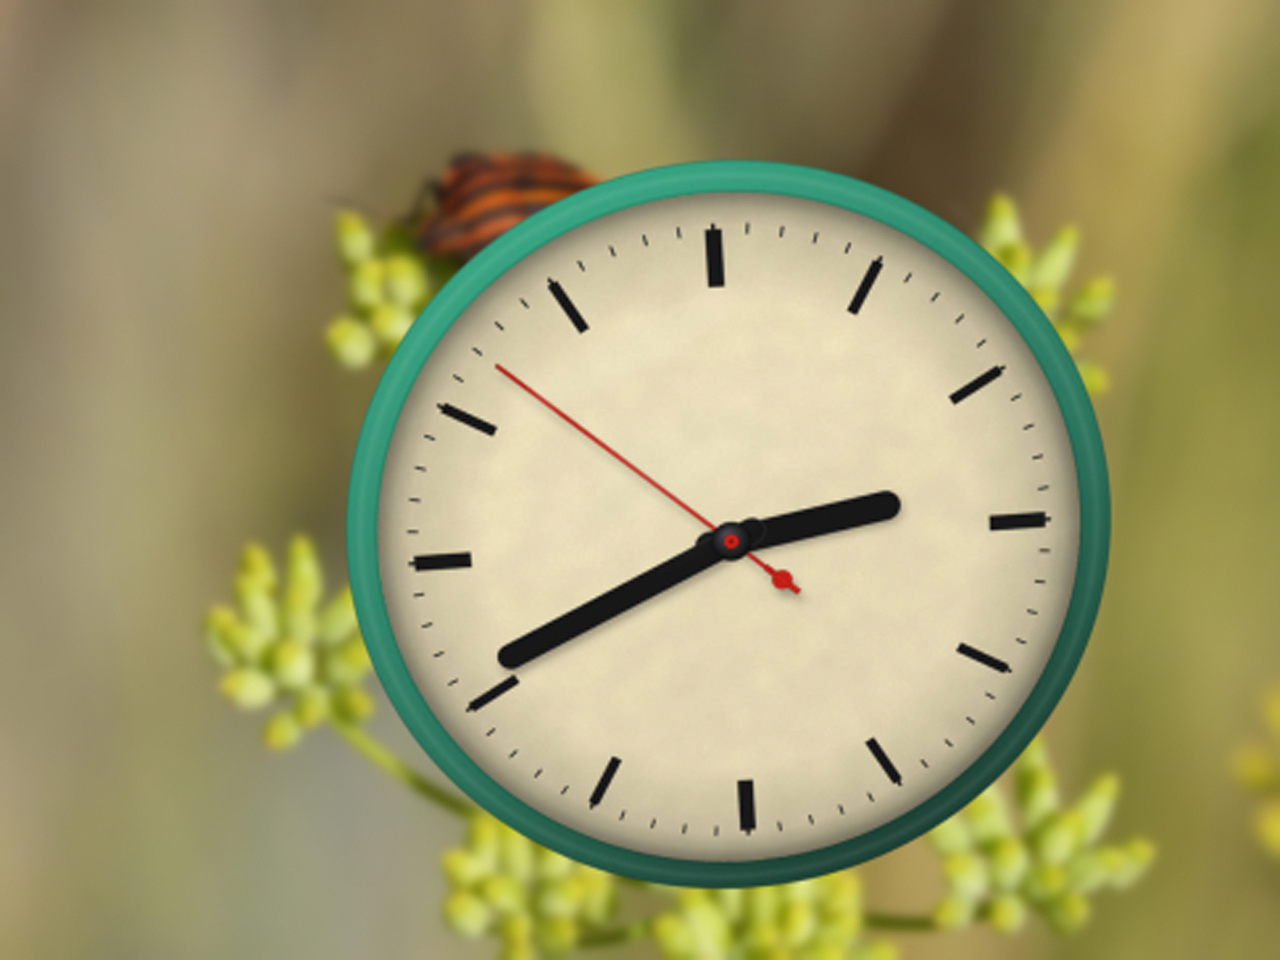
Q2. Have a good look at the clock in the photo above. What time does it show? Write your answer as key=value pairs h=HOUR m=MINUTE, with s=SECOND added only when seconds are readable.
h=2 m=40 s=52
